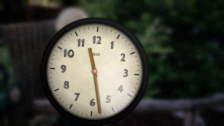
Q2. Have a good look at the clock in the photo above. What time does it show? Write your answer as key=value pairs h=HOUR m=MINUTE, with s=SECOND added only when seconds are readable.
h=11 m=28
